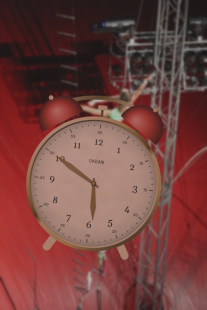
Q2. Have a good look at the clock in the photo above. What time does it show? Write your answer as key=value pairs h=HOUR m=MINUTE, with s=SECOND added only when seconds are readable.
h=5 m=50
